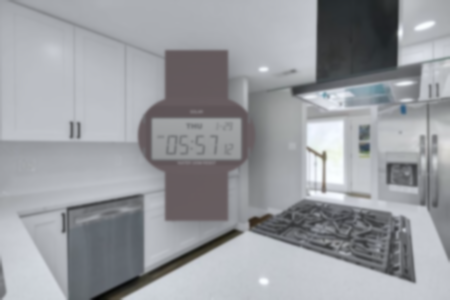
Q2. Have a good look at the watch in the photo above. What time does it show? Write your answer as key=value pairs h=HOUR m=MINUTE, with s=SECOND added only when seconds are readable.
h=5 m=57
